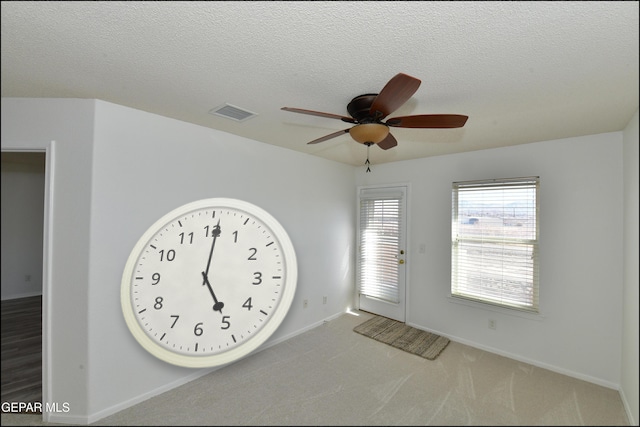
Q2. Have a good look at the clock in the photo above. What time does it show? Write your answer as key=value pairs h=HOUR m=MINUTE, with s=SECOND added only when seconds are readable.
h=5 m=1
